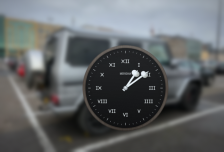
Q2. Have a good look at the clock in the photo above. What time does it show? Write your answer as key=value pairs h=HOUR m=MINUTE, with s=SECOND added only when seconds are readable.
h=1 m=9
